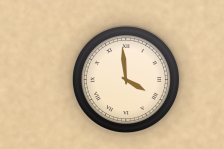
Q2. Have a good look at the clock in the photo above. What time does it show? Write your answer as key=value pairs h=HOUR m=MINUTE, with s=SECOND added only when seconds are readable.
h=3 m=59
